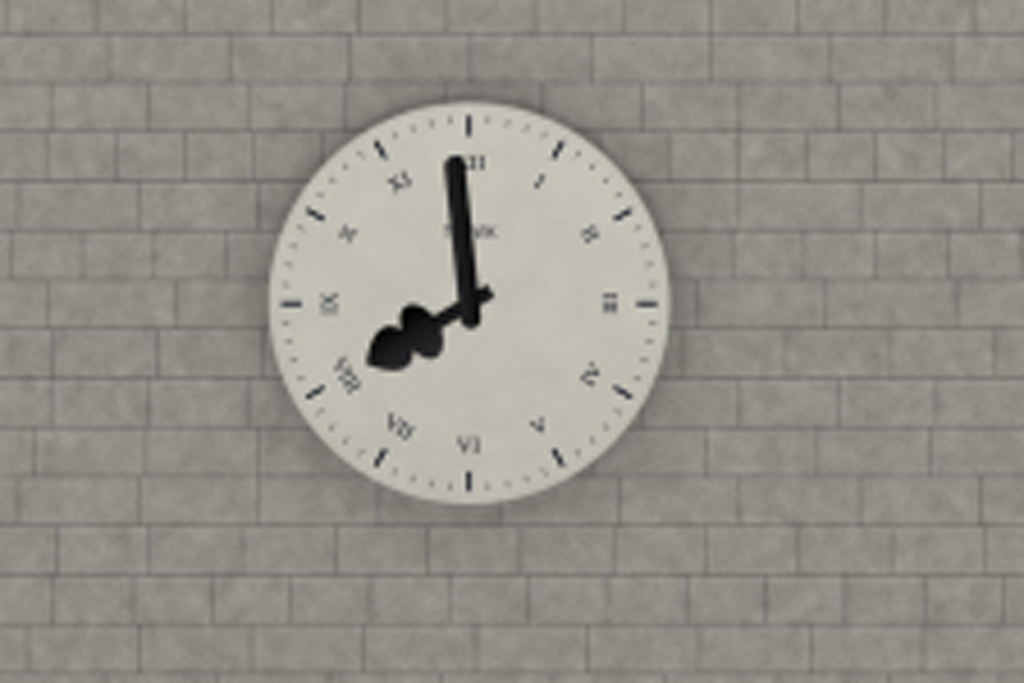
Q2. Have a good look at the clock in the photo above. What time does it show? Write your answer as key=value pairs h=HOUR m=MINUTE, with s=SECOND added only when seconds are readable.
h=7 m=59
